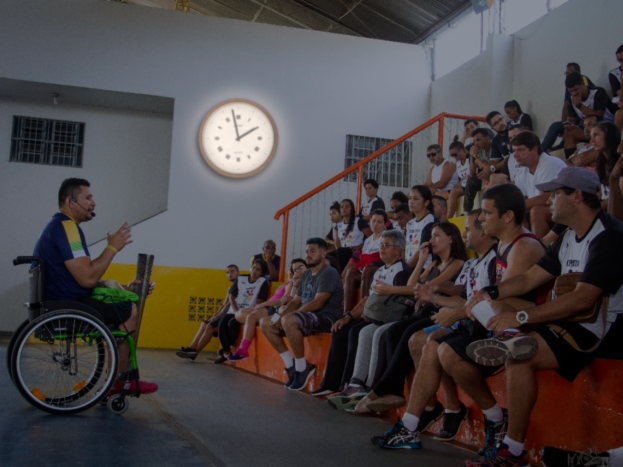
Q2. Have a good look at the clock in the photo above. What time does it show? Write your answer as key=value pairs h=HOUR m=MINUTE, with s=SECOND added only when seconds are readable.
h=1 m=58
